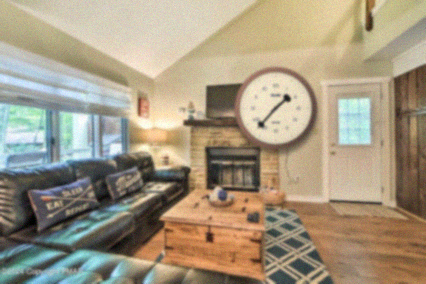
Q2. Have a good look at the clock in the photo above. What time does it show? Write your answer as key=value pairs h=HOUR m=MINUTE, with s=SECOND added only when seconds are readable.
h=1 m=37
